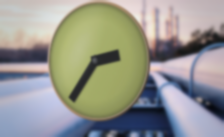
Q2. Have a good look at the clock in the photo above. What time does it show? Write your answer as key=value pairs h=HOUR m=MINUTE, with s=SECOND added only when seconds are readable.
h=2 m=36
